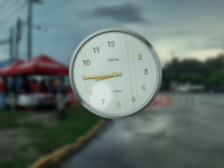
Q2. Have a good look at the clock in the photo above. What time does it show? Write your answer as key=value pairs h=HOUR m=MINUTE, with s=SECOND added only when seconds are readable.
h=8 m=45
